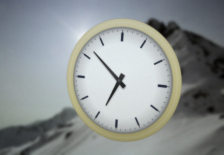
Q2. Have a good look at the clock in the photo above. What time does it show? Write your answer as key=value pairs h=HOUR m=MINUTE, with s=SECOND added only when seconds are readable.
h=6 m=52
